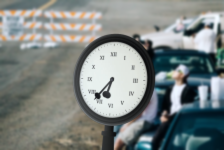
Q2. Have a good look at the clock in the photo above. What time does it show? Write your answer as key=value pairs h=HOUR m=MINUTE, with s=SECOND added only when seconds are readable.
h=6 m=37
